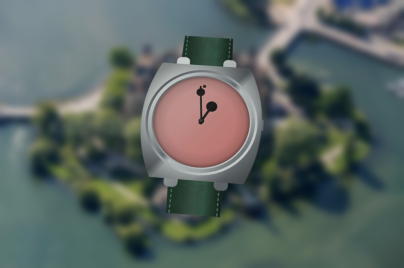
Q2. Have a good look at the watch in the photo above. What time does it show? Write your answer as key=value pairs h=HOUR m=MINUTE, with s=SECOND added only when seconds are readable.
h=12 m=59
